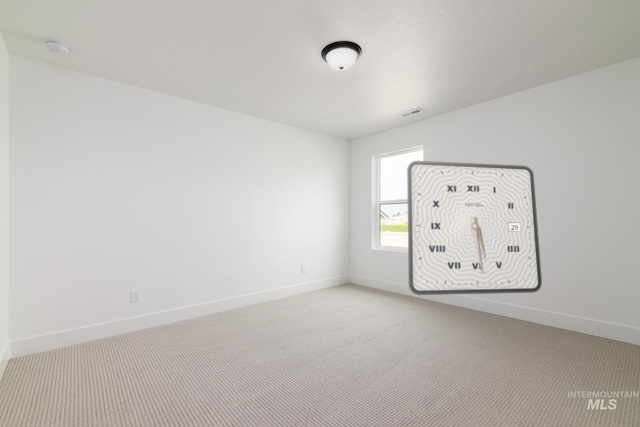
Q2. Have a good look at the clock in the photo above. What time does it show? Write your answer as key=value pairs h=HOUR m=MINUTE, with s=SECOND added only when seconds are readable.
h=5 m=29
